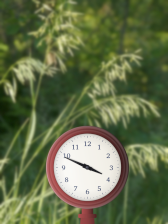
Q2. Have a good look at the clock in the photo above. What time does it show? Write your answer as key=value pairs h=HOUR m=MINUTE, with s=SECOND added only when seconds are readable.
h=3 m=49
